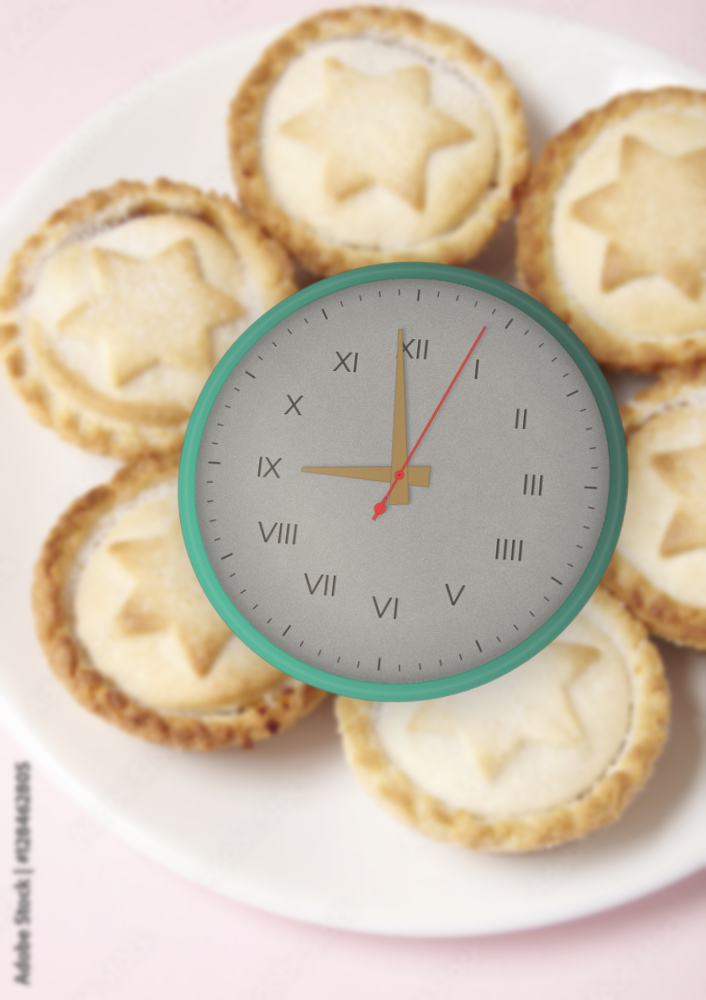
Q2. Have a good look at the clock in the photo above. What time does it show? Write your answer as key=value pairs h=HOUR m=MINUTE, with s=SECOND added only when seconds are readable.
h=8 m=59 s=4
